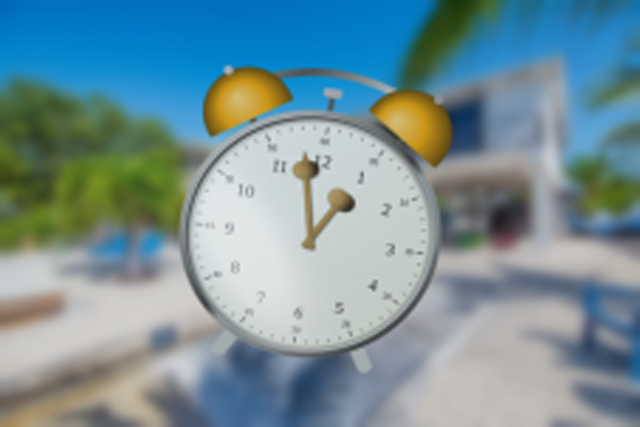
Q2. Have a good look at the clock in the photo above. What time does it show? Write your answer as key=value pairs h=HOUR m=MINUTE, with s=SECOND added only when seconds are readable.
h=12 m=58
